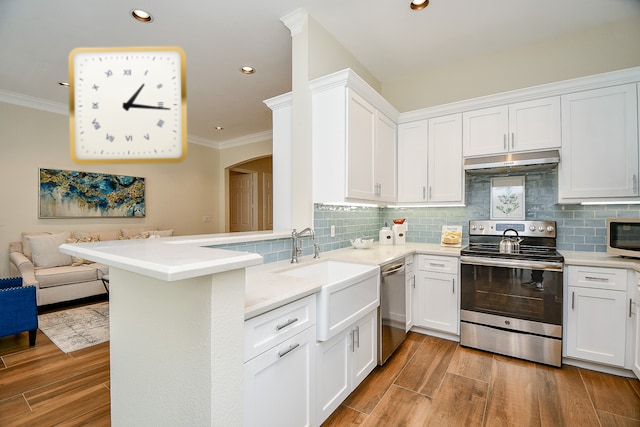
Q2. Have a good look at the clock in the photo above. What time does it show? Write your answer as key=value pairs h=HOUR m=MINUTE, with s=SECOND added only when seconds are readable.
h=1 m=16
